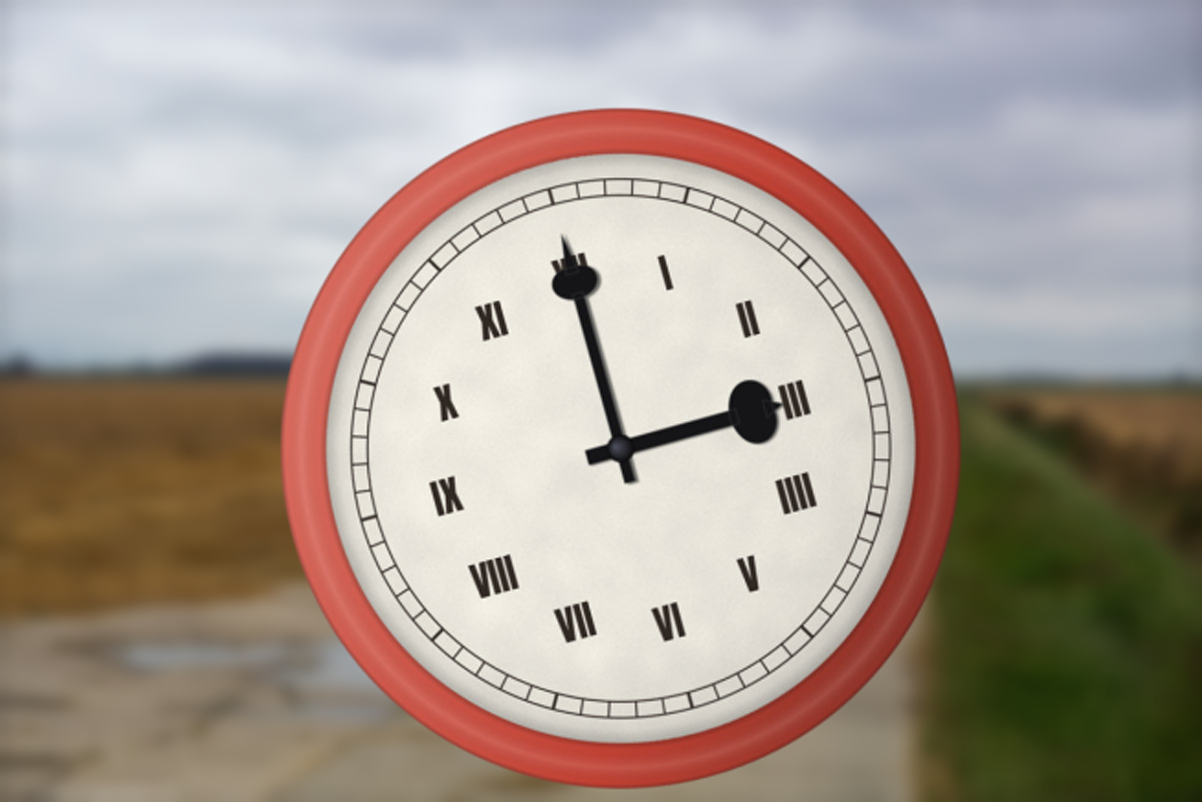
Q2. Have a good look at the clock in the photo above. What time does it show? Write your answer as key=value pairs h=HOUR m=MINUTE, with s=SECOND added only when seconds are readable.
h=3 m=0
